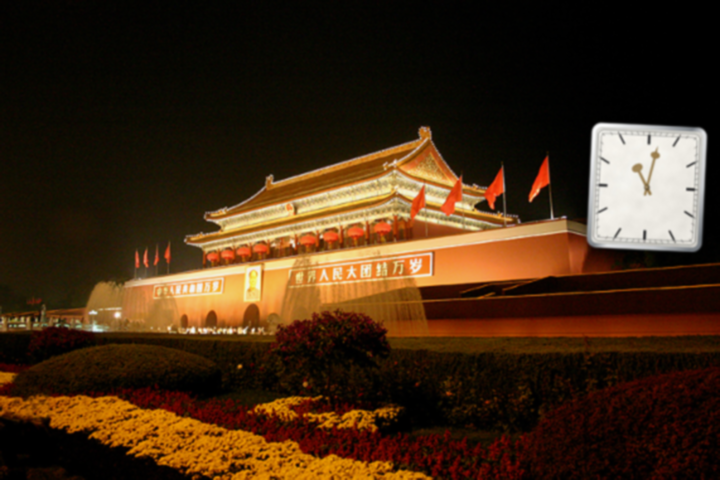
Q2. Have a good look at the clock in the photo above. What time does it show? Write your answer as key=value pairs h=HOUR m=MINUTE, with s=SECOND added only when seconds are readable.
h=11 m=2
